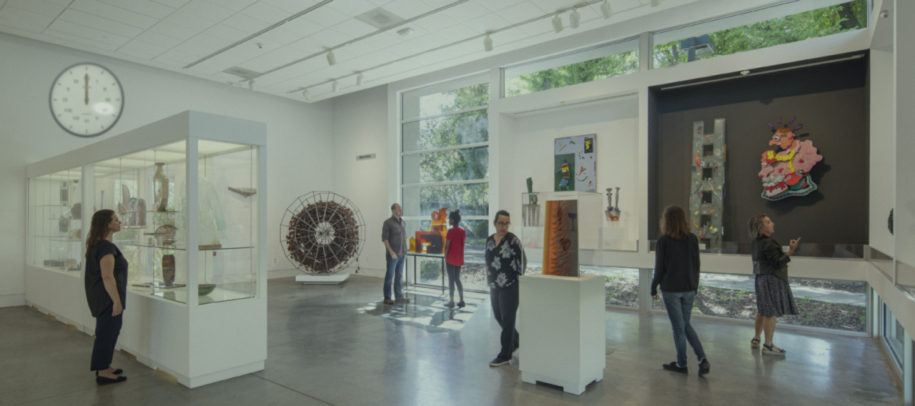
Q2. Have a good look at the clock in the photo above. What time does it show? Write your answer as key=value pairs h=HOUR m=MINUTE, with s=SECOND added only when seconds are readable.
h=12 m=0
